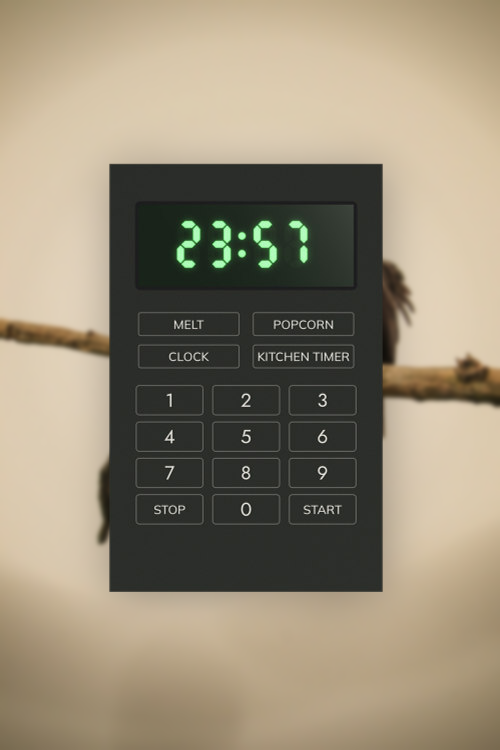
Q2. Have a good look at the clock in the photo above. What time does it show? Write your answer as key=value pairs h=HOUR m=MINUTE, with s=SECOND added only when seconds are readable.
h=23 m=57
